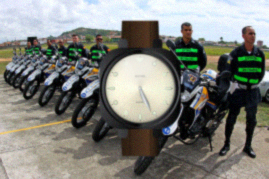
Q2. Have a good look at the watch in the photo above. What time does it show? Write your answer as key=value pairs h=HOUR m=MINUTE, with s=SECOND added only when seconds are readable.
h=5 m=26
